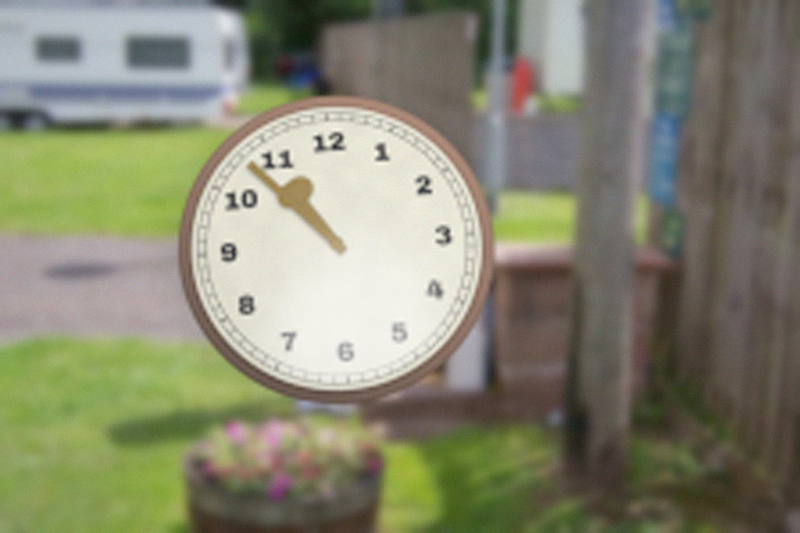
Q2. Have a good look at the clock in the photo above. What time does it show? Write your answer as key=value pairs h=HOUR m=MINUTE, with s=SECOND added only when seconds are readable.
h=10 m=53
